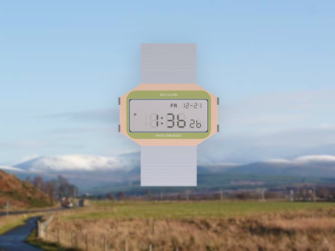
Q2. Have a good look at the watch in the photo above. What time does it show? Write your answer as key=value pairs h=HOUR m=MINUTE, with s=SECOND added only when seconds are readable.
h=1 m=36 s=26
